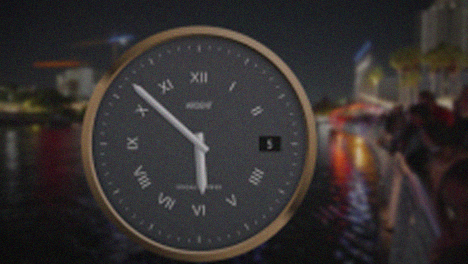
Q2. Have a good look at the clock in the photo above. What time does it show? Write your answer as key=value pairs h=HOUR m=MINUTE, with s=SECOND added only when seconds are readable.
h=5 m=52
